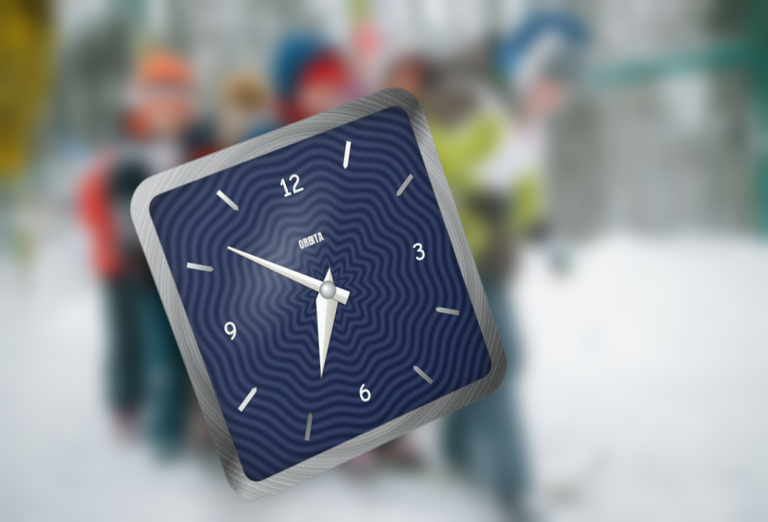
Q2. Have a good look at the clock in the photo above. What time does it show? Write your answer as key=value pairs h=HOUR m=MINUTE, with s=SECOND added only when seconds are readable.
h=6 m=52
